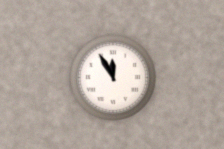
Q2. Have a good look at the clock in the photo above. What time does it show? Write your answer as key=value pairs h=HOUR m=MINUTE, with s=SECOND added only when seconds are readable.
h=11 m=55
